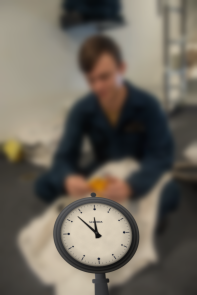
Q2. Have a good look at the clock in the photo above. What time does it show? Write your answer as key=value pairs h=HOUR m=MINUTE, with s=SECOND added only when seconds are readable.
h=11 m=53
